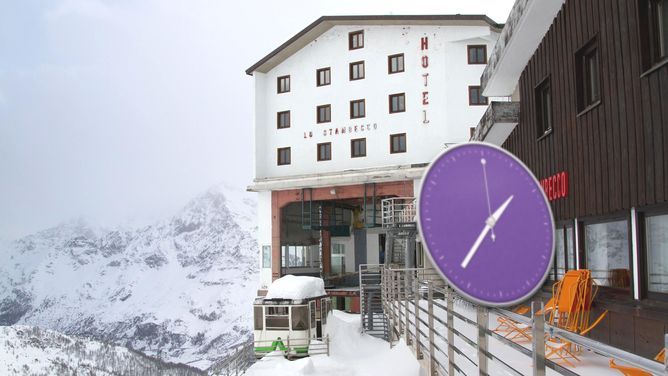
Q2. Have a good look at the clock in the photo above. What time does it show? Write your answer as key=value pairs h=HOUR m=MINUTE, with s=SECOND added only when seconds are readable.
h=1 m=37 s=0
